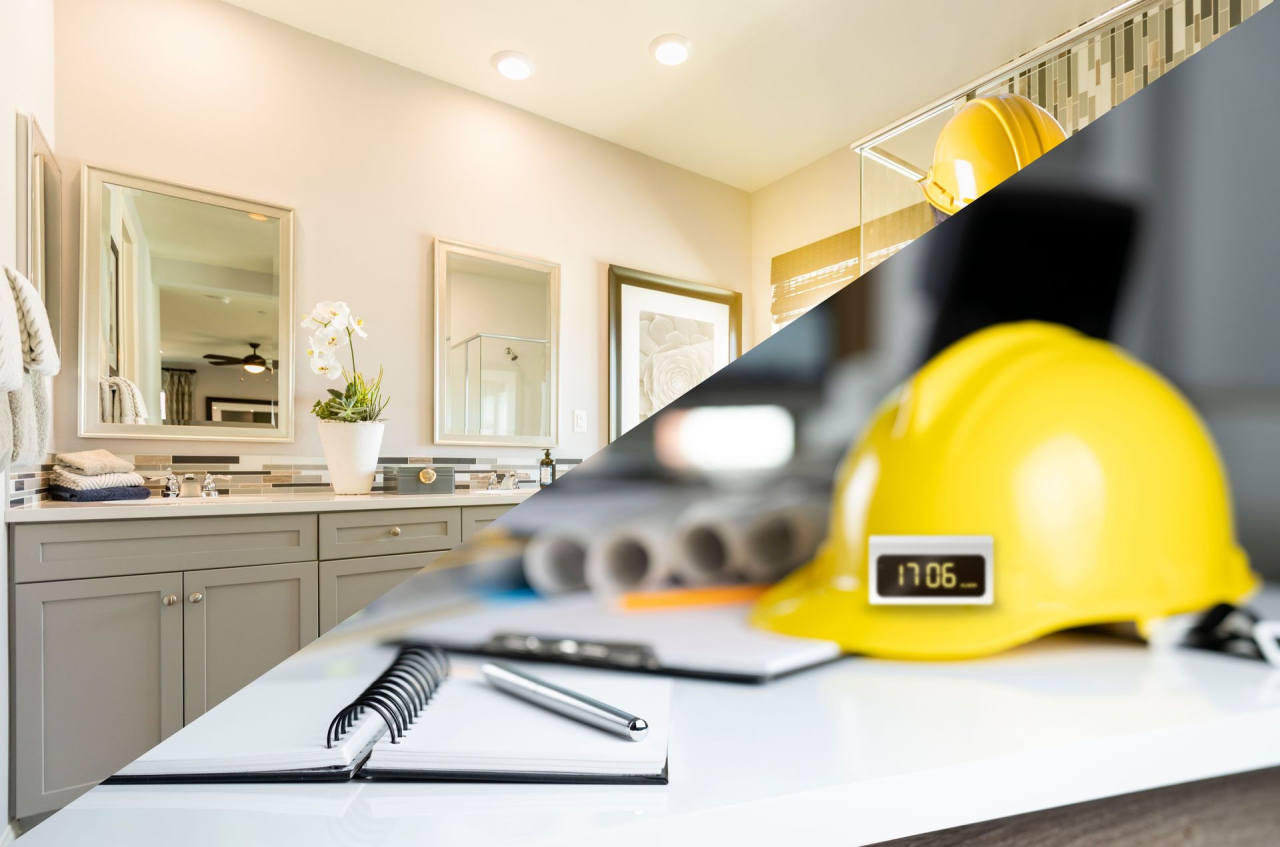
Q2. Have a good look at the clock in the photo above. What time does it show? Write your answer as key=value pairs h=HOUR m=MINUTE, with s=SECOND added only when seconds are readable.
h=17 m=6
